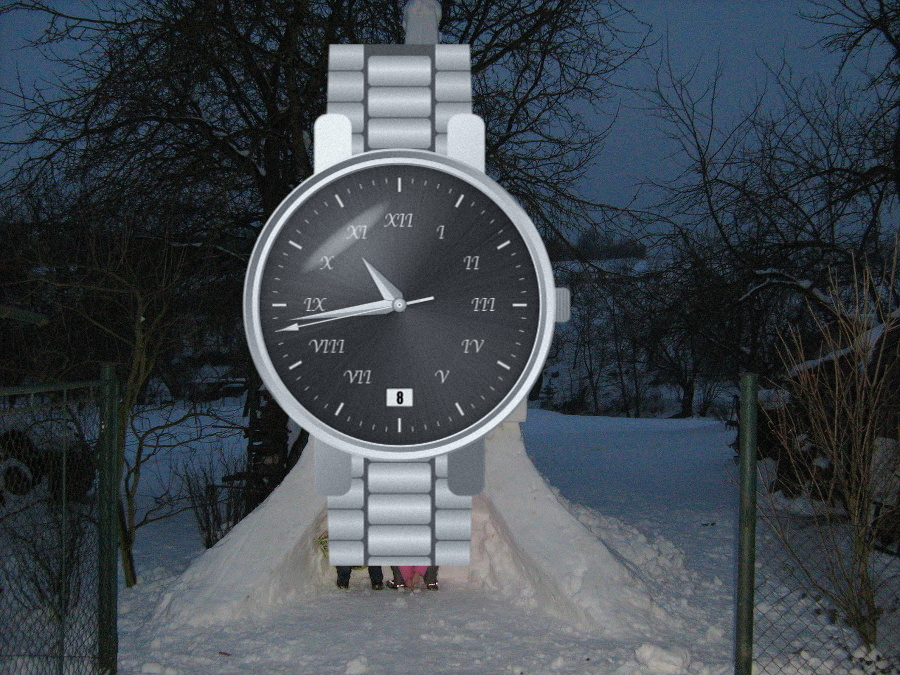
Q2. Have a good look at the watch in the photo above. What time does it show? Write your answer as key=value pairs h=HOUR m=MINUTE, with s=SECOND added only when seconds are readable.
h=10 m=43 s=43
